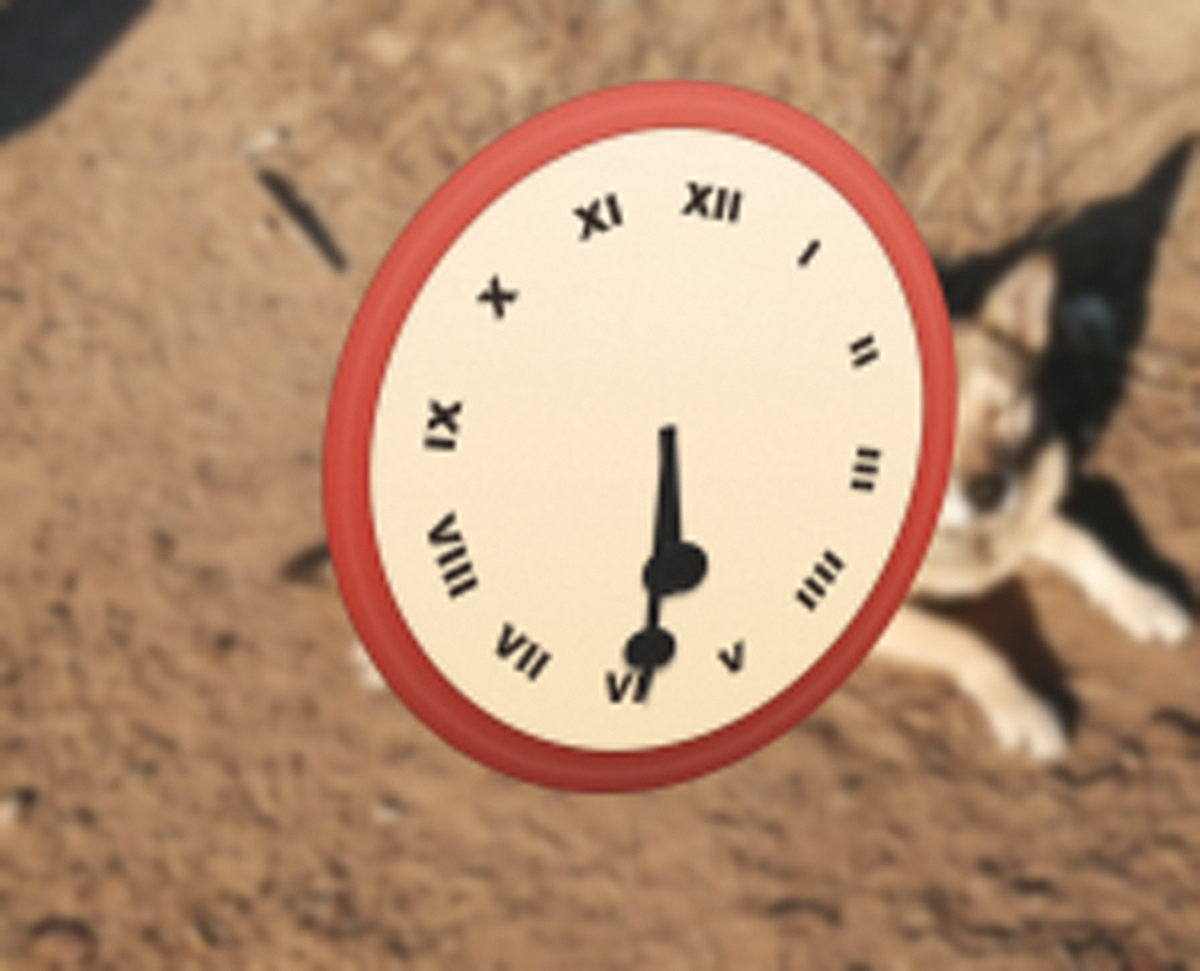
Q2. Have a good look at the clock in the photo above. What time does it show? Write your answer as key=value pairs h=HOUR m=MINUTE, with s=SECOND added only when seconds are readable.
h=5 m=29
